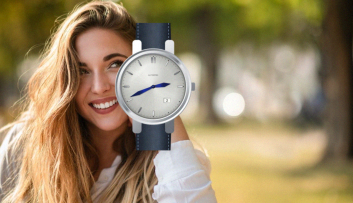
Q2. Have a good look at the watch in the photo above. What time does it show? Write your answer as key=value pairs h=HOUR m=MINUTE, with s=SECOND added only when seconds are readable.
h=2 m=41
